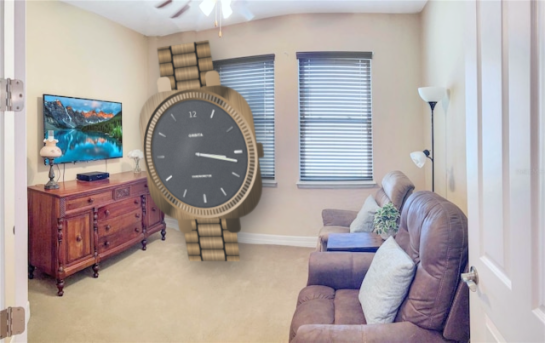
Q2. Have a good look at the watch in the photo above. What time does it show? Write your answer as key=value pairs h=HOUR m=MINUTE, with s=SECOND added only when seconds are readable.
h=3 m=17
